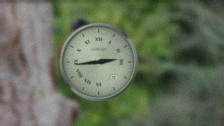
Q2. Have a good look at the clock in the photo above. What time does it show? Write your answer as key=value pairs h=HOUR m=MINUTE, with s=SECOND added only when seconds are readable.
h=2 m=44
